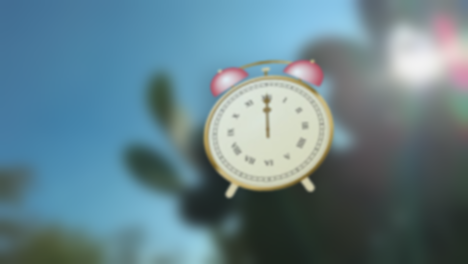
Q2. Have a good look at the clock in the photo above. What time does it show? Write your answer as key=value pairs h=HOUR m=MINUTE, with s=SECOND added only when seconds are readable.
h=12 m=0
